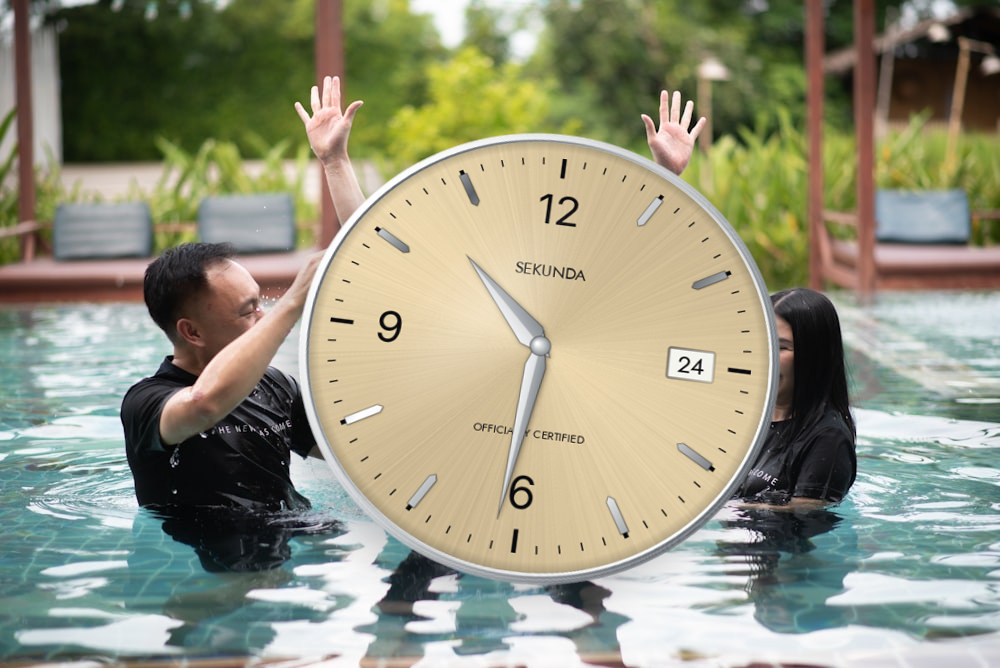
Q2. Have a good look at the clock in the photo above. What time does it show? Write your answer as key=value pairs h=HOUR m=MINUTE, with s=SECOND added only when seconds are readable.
h=10 m=31
